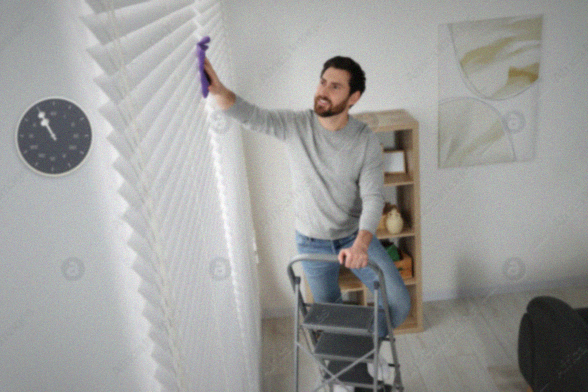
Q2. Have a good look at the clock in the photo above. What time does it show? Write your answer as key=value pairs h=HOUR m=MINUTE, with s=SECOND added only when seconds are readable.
h=10 m=55
